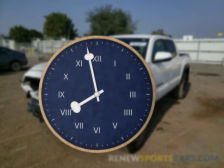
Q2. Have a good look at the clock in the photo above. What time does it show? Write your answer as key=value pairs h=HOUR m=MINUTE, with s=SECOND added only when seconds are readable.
h=7 m=58
